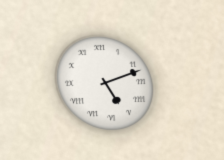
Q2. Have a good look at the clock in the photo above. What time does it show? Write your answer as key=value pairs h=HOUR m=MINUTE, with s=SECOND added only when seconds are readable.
h=5 m=12
